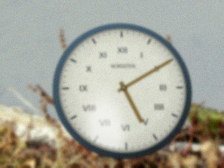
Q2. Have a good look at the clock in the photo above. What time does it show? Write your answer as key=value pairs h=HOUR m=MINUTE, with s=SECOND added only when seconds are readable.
h=5 m=10
